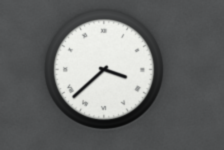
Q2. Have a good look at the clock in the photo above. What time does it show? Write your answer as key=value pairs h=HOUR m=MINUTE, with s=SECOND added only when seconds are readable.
h=3 m=38
